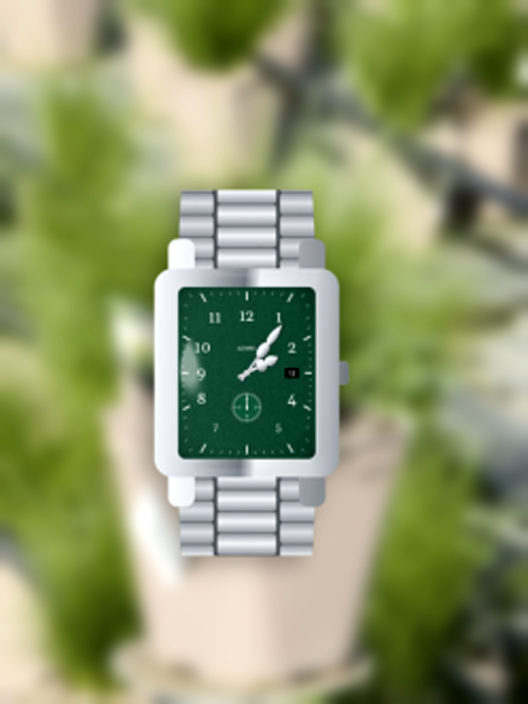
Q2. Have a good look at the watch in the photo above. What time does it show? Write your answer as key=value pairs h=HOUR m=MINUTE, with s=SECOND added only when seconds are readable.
h=2 m=6
